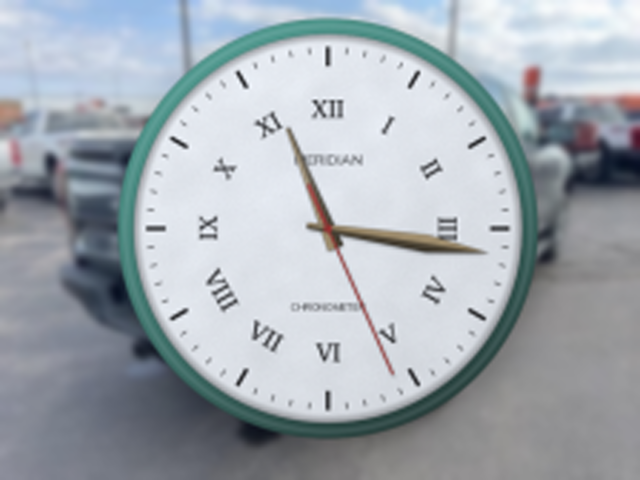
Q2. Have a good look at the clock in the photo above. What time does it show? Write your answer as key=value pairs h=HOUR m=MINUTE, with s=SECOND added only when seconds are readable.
h=11 m=16 s=26
